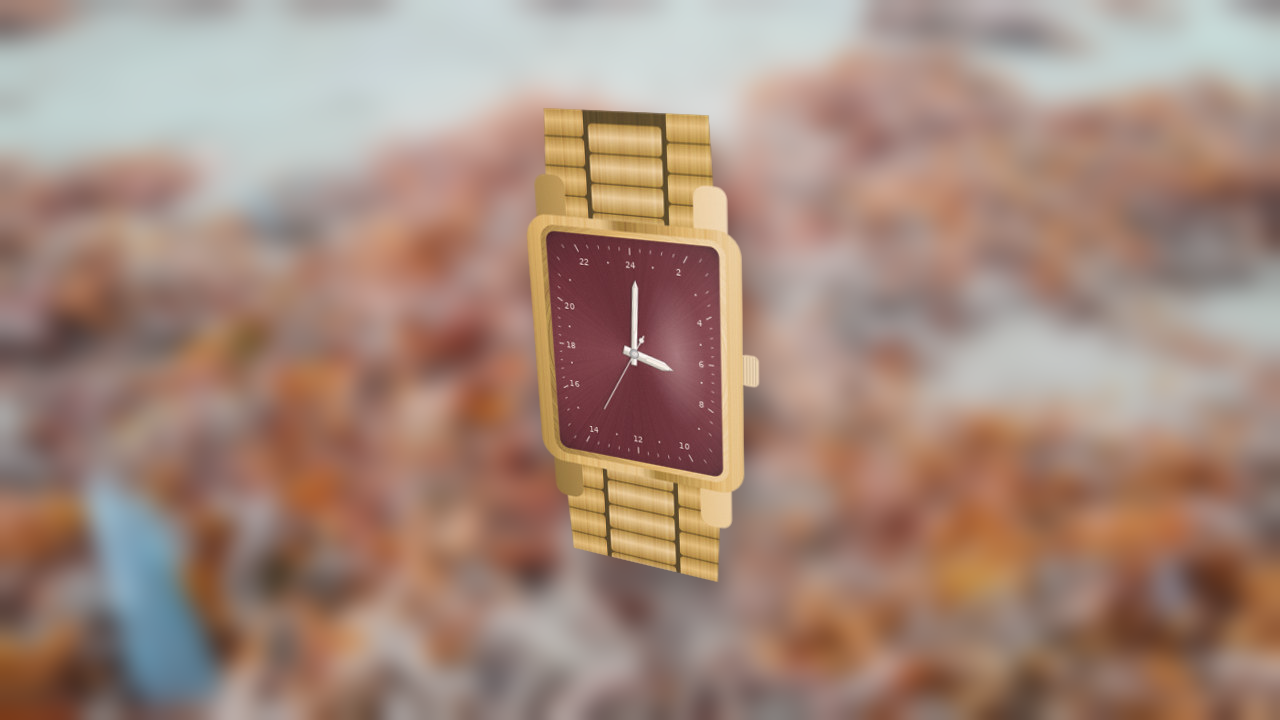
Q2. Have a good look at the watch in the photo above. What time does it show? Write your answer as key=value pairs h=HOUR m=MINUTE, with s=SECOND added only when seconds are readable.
h=7 m=0 s=35
